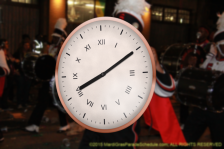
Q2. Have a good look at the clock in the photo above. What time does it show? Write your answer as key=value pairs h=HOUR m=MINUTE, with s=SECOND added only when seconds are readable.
h=8 m=10
